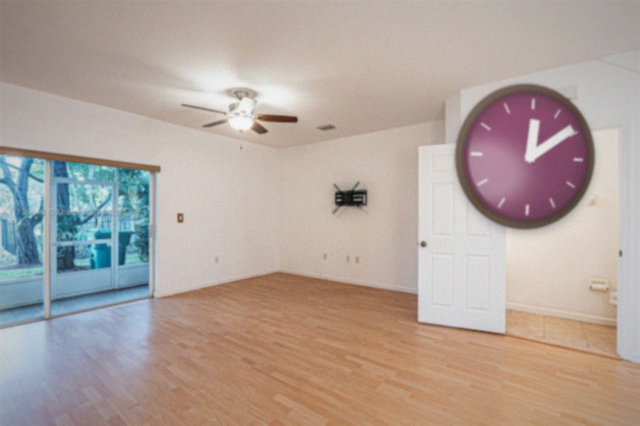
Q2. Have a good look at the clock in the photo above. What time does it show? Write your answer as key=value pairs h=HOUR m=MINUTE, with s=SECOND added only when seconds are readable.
h=12 m=9
